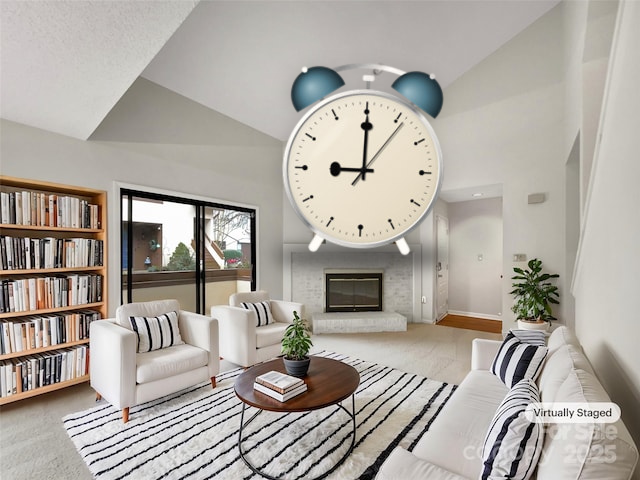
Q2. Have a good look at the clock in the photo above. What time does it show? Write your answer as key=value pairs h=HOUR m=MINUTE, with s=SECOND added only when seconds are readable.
h=9 m=0 s=6
